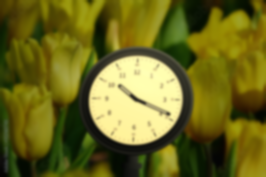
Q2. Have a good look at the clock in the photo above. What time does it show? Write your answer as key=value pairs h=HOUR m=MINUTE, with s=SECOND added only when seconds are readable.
h=10 m=19
